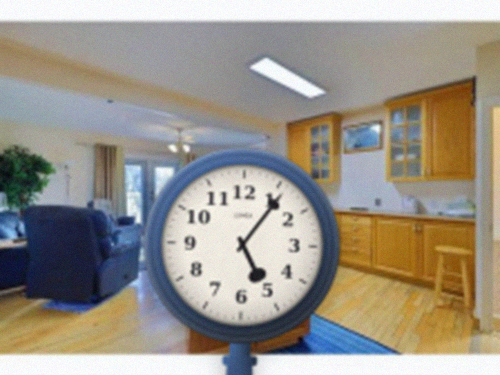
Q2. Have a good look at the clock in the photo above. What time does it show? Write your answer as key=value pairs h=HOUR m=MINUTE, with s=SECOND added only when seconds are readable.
h=5 m=6
